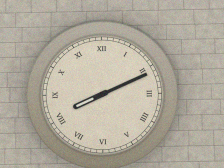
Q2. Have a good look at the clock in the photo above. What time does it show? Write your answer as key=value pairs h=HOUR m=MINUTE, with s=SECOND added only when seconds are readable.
h=8 m=11
